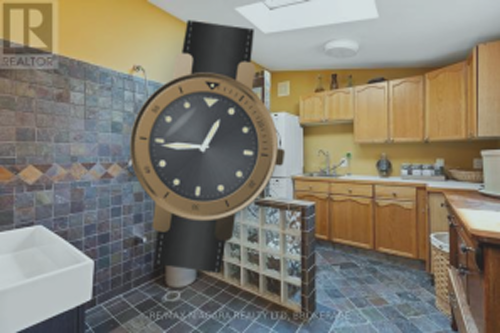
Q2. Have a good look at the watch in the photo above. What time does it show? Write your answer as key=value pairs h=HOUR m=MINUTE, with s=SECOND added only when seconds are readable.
h=12 m=44
